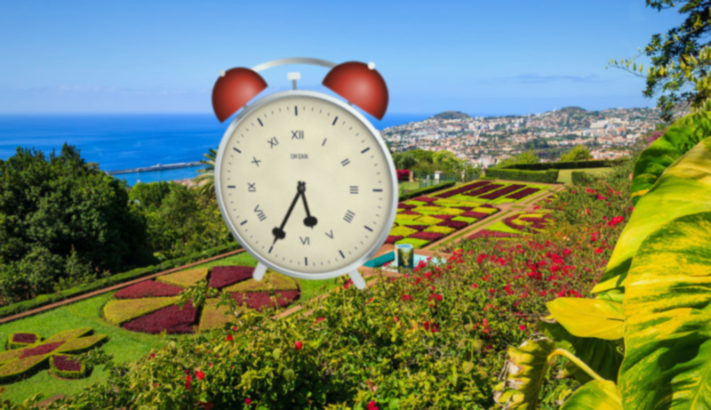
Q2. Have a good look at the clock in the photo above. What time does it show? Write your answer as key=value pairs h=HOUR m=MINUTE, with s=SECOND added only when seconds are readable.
h=5 m=35
